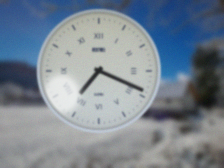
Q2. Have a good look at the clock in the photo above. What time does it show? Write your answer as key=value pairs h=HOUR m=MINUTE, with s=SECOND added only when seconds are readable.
h=7 m=19
